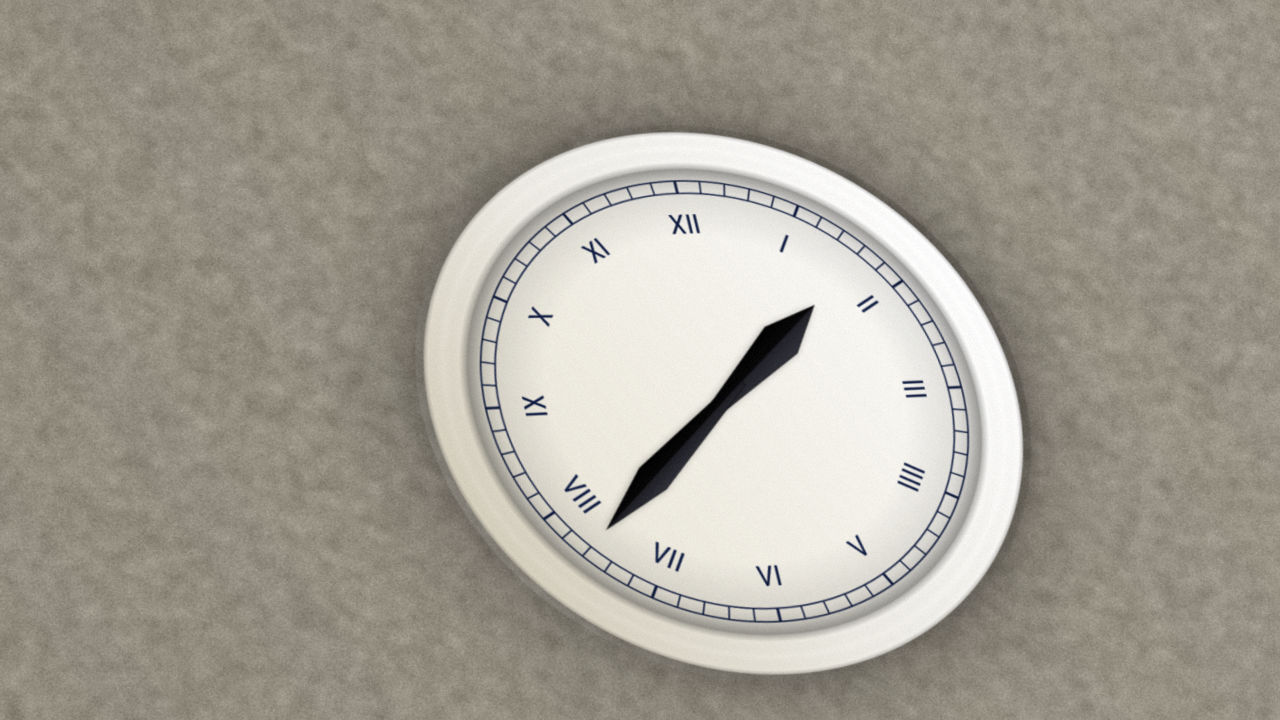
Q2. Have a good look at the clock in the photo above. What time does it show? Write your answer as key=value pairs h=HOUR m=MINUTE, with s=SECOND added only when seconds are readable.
h=1 m=38
